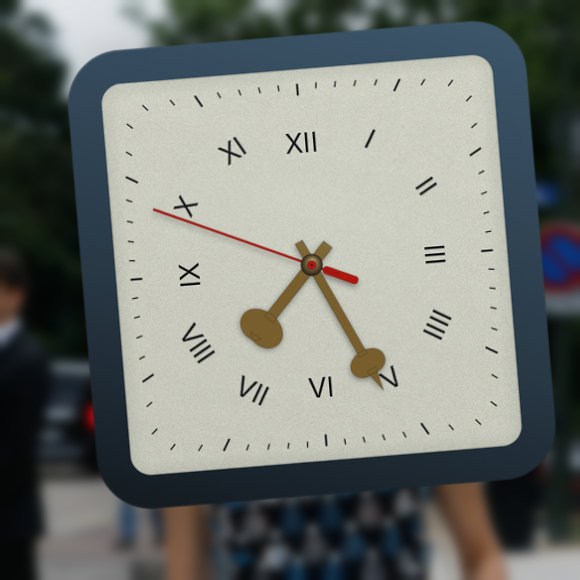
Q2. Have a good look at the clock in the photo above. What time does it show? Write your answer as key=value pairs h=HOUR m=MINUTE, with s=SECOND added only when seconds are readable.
h=7 m=25 s=49
